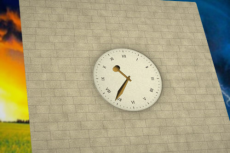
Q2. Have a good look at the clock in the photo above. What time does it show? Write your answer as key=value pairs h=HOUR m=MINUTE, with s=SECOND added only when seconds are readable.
h=10 m=36
